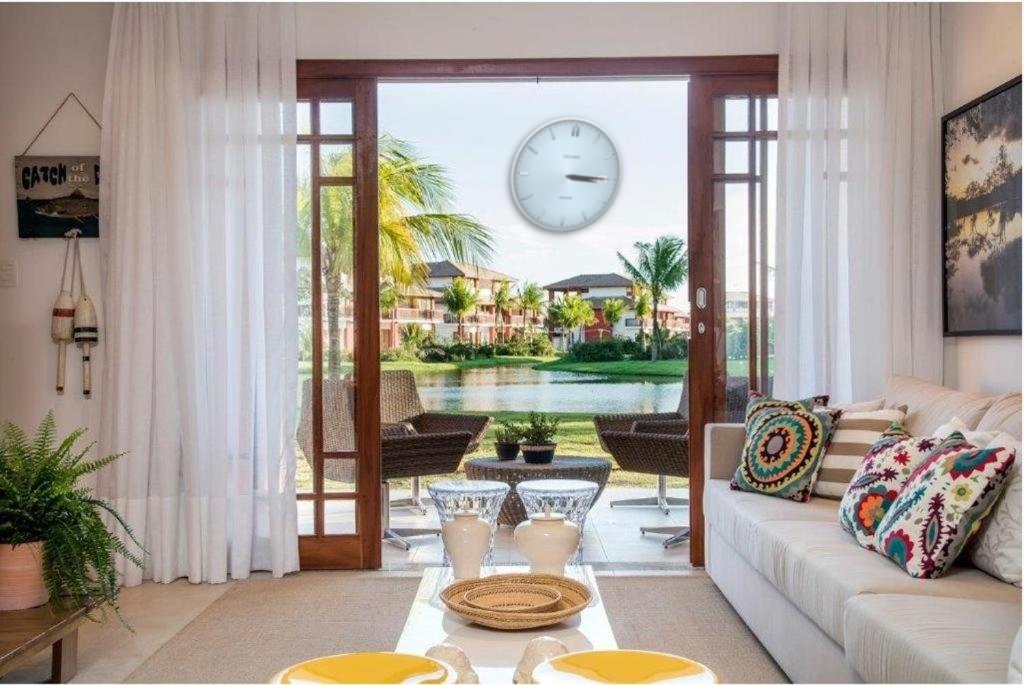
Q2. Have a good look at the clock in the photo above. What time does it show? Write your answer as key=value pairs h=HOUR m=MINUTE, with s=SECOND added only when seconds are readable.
h=3 m=15
